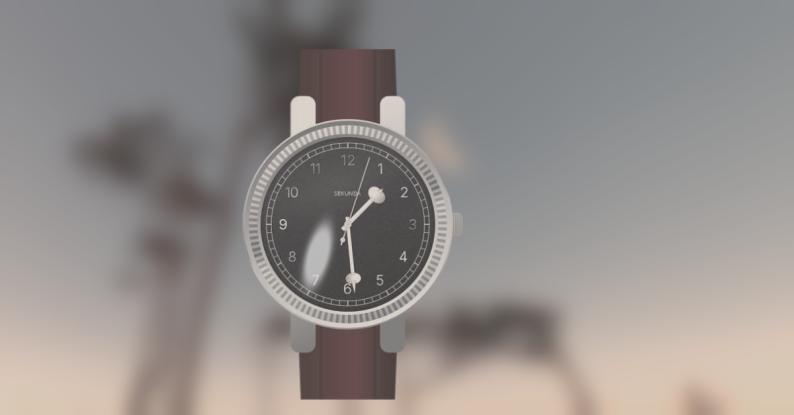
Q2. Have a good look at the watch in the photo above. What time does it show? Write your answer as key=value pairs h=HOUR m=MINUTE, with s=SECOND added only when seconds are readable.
h=1 m=29 s=3
